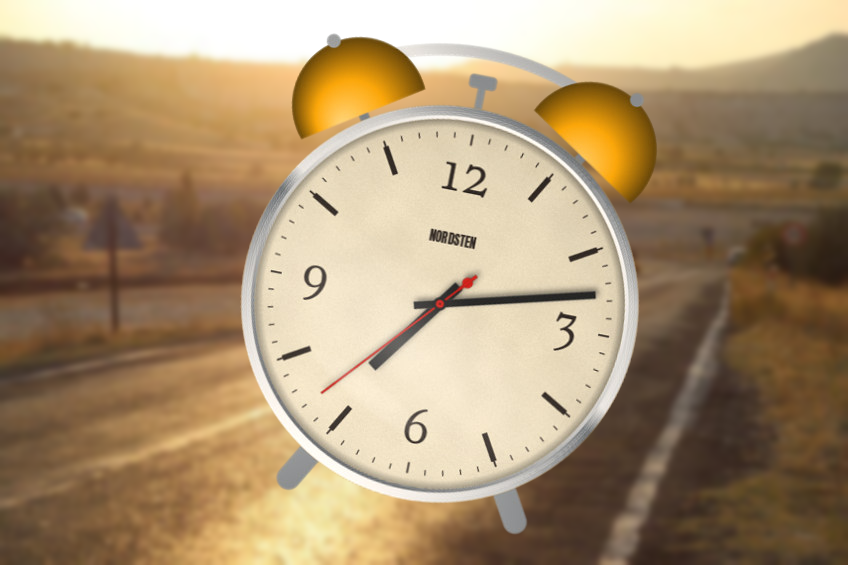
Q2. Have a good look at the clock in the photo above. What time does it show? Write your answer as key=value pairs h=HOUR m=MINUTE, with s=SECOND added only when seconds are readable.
h=7 m=12 s=37
